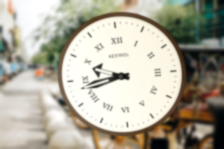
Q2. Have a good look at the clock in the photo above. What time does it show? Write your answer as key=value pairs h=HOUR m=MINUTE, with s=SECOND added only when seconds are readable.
h=9 m=43
